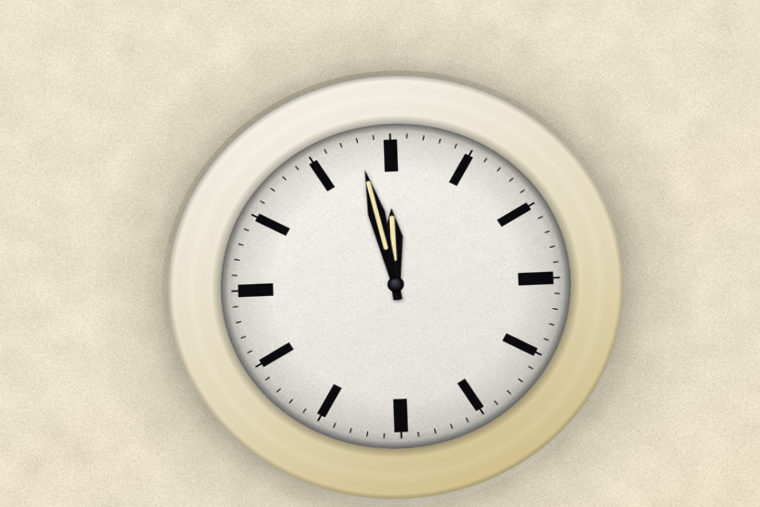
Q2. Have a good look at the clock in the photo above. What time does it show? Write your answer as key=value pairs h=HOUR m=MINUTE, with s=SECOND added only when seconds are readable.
h=11 m=58
